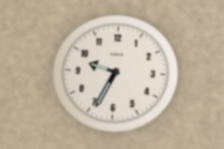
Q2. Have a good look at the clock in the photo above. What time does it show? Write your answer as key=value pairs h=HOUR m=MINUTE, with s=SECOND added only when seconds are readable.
h=9 m=34
